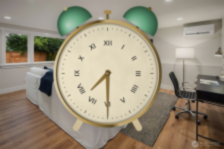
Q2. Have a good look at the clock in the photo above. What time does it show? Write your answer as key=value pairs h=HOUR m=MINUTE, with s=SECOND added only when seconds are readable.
h=7 m=30
